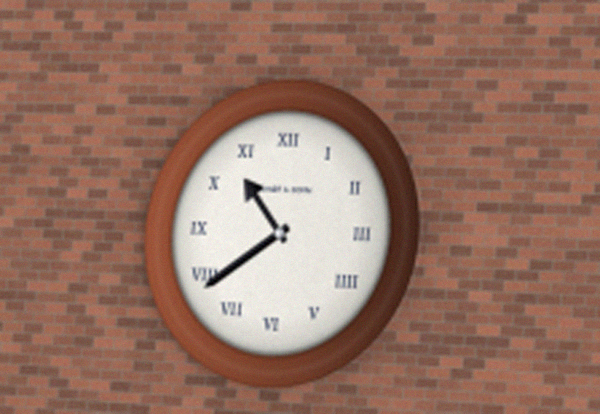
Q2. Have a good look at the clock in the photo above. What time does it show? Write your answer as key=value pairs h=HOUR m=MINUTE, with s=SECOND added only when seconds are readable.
h=10 m=39
